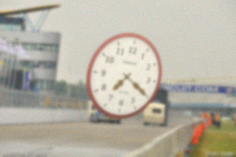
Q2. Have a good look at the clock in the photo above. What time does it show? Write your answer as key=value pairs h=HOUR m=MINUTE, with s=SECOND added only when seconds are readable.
h=7 m=20
